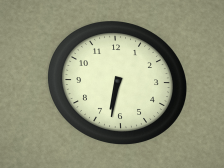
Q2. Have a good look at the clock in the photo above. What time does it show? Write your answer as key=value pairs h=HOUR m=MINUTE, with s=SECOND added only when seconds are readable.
h=6 m=32
